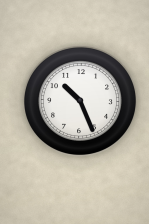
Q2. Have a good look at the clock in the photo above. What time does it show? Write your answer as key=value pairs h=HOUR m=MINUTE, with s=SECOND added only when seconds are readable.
h=10 m=26
